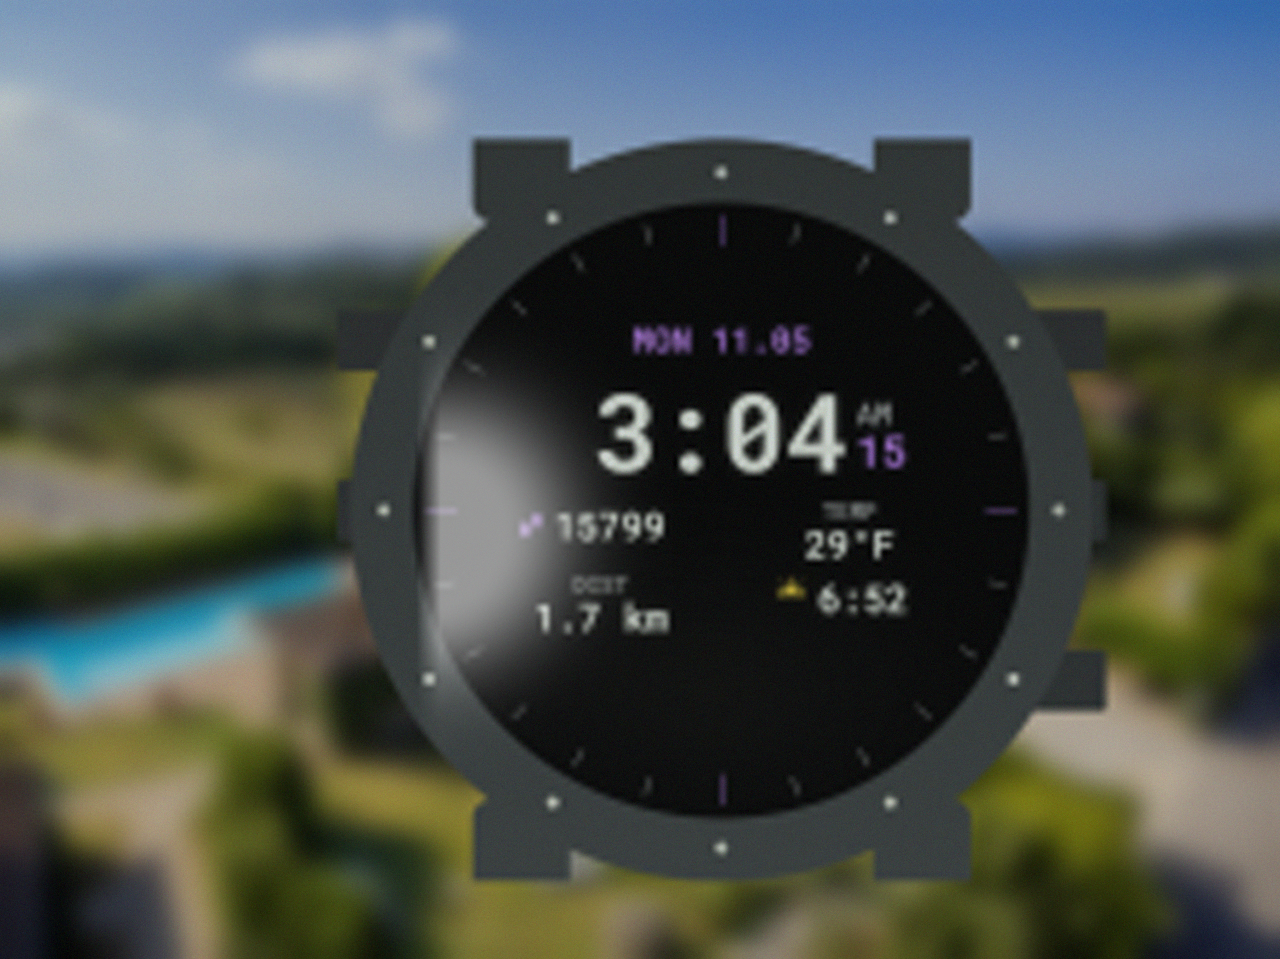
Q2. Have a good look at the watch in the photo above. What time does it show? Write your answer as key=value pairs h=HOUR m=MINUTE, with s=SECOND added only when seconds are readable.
h=3 m=4 s=15
